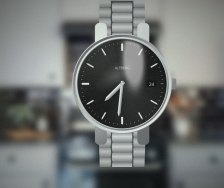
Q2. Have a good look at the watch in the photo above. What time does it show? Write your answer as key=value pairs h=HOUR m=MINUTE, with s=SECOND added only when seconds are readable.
h=7 m=31
